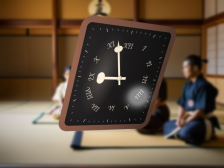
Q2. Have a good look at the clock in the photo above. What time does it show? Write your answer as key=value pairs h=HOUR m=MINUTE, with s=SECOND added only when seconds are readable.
h=8 m=57
